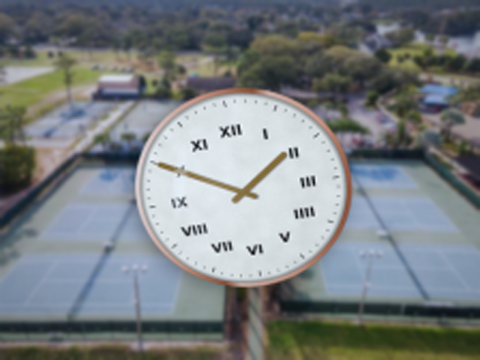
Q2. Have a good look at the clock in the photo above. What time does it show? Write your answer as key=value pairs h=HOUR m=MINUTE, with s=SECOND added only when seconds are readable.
h=1 m=50
